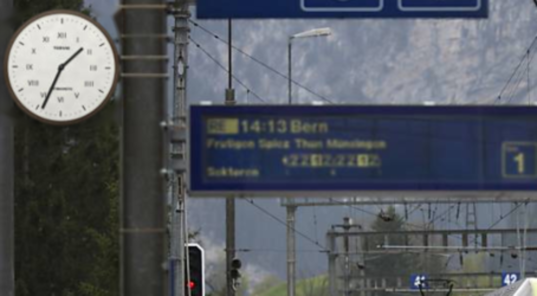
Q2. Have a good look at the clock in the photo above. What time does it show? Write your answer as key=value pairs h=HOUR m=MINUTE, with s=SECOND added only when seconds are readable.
h=1 m=34
